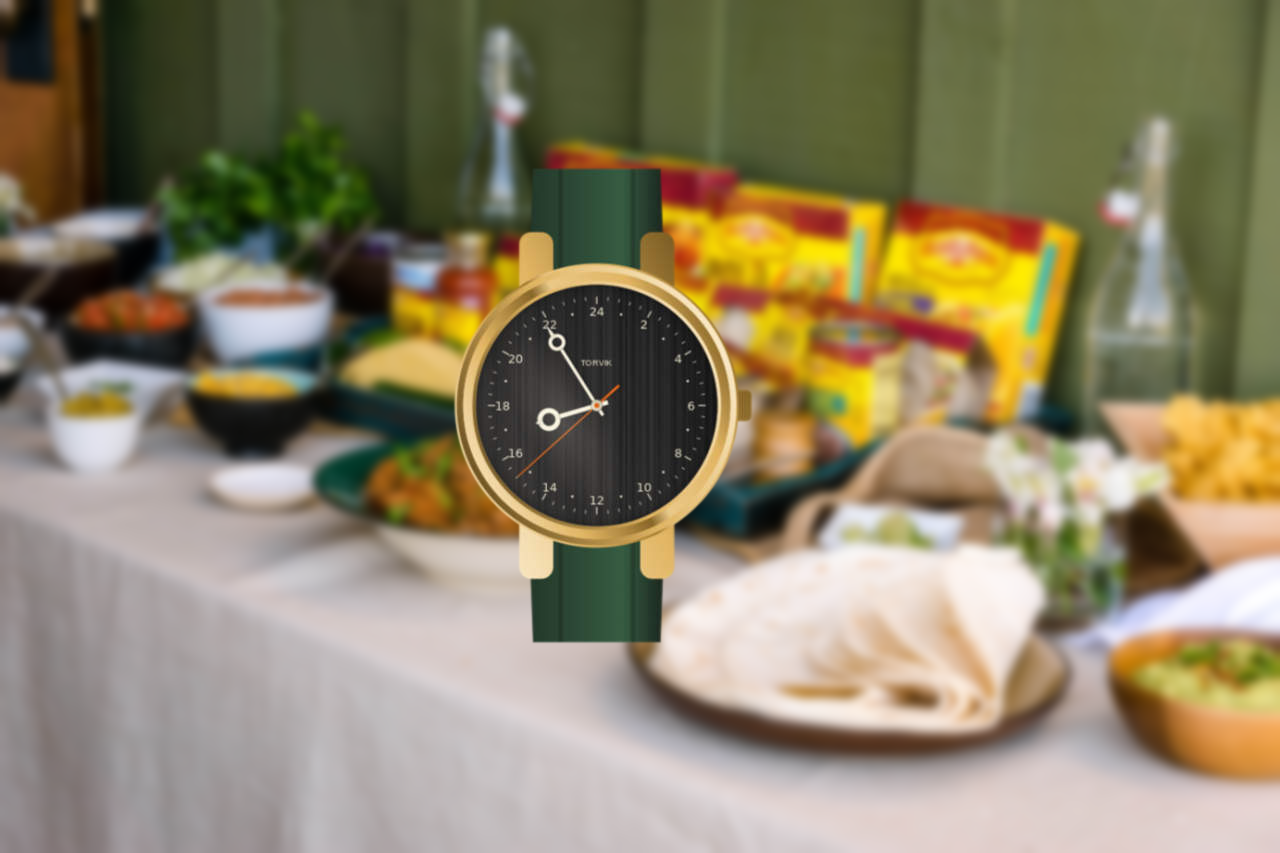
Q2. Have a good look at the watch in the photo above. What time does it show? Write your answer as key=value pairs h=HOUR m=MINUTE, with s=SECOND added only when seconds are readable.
h=16 m=54 s=38
